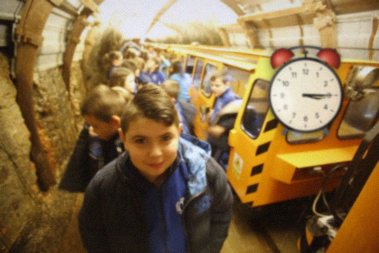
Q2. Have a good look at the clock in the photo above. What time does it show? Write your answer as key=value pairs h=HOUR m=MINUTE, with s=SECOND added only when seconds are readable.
h=3 m=15
